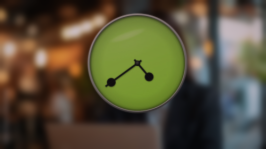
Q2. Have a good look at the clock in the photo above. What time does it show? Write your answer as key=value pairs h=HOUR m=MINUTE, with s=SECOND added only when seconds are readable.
h=4 m=39
